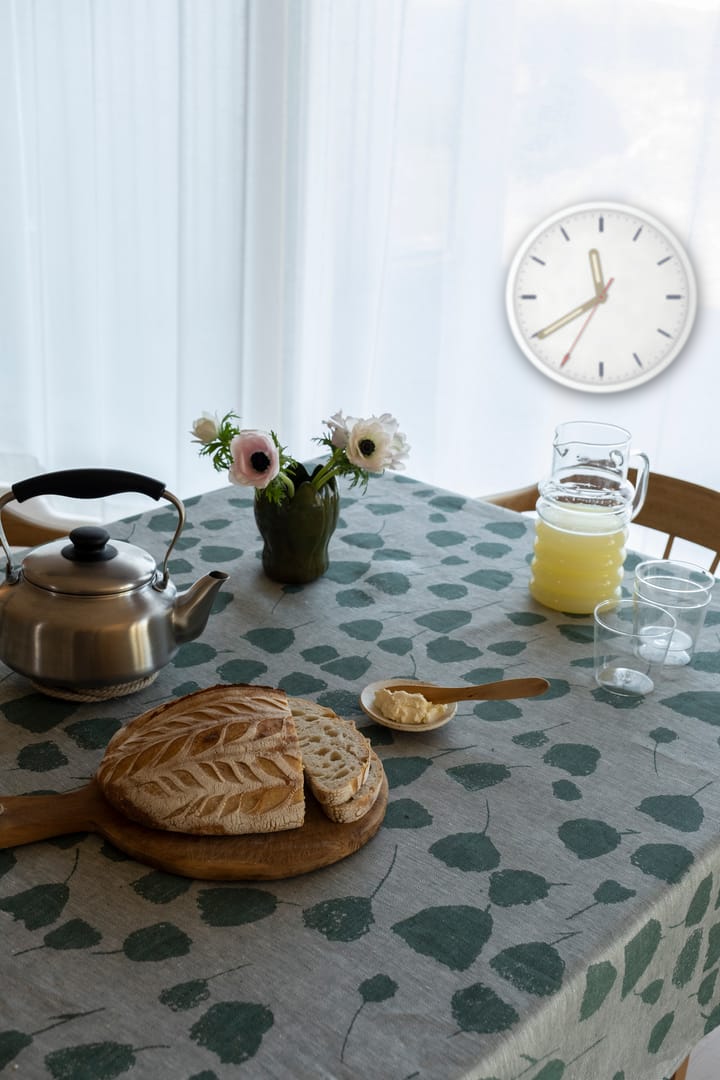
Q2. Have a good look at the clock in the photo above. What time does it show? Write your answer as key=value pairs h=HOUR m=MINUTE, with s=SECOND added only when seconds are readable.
h=11 m=39 s=35
